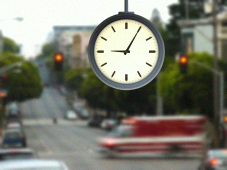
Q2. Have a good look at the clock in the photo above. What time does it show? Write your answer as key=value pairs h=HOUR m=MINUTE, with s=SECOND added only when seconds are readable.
h=9 m=5
